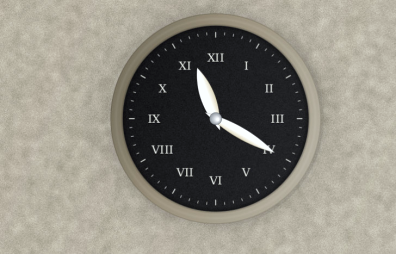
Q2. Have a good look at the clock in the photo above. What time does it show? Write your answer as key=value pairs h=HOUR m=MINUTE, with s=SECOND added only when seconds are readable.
h=11 m=20
